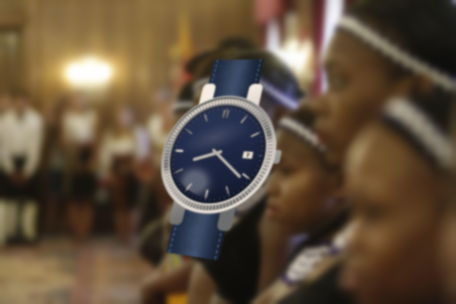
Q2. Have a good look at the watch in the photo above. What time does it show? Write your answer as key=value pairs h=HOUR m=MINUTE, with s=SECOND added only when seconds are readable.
h=8 m=21
